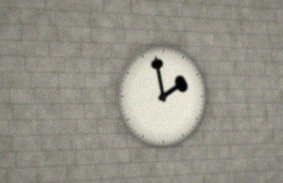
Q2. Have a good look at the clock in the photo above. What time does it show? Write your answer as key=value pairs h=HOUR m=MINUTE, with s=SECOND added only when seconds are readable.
h=1 m=58
